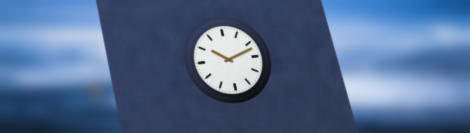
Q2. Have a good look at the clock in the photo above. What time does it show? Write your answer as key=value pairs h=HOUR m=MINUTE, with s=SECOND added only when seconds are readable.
h=10 m=12
